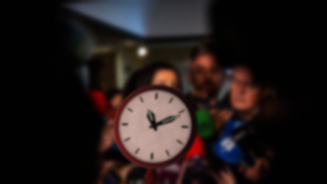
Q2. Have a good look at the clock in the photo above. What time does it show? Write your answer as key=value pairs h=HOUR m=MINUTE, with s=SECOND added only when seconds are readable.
h=11 m=11
